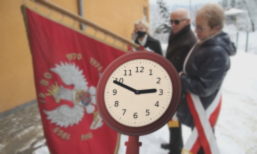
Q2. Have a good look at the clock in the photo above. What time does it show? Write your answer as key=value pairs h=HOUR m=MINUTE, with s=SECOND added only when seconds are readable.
h=2 m=49
